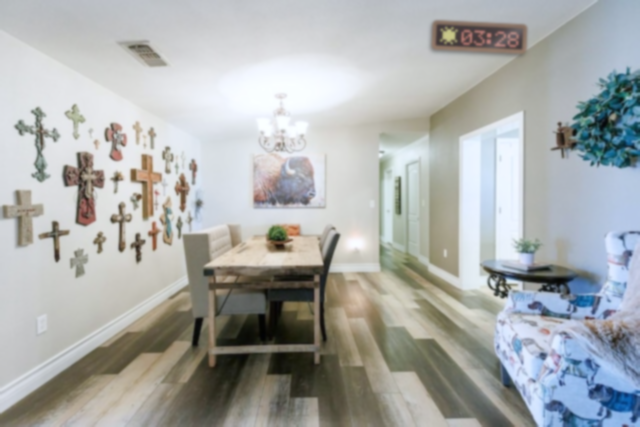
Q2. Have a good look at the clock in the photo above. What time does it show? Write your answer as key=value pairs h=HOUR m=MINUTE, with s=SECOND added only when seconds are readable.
h=3 m=28
